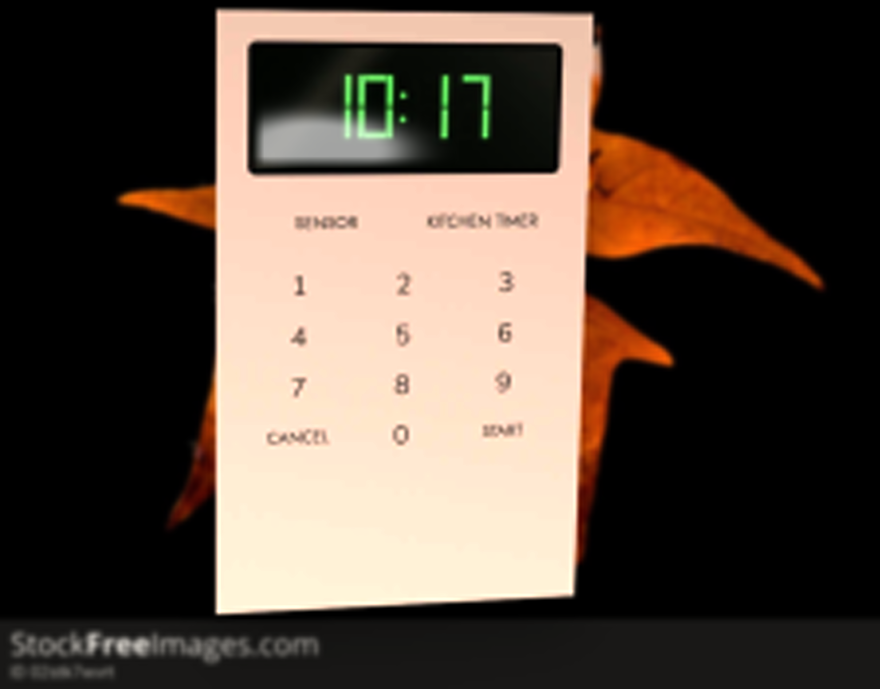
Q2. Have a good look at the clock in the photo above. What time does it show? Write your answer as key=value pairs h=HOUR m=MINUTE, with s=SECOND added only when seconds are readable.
h=10 m=17
